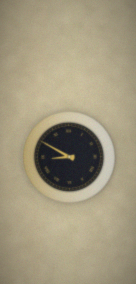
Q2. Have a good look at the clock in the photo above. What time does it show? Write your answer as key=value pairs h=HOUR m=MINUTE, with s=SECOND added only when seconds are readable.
h=8 m=50
